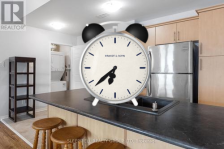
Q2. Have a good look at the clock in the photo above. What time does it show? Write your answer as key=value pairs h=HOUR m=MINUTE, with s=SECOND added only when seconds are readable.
h=6 m=38
